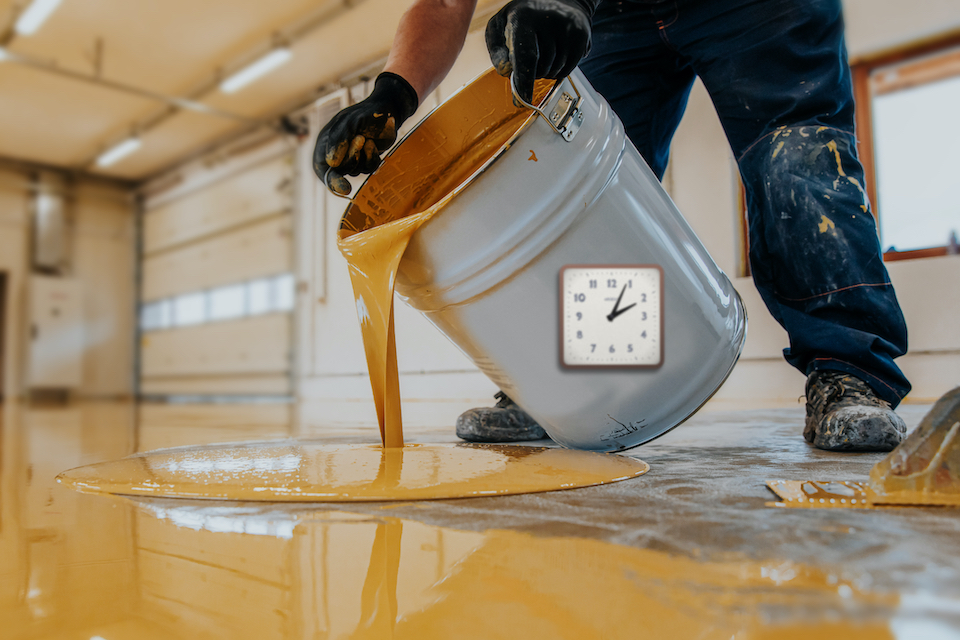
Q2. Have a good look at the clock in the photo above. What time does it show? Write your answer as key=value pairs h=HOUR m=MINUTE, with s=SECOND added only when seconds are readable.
h=2 m=4
